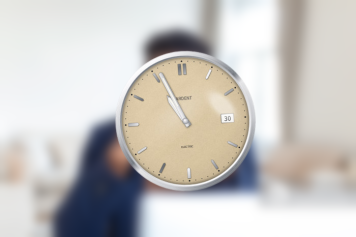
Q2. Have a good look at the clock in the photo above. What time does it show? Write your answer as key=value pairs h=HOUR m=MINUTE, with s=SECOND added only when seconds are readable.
h=10 m=56
